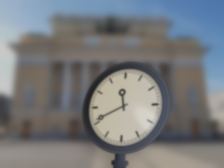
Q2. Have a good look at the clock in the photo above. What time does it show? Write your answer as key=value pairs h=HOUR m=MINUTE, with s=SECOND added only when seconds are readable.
h=11 m=41
